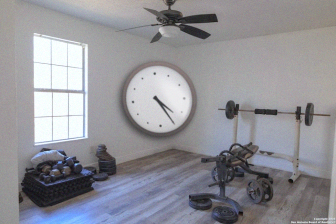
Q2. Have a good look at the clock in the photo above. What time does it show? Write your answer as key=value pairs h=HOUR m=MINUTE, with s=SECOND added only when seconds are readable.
h=4 m=25
